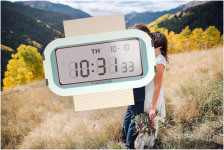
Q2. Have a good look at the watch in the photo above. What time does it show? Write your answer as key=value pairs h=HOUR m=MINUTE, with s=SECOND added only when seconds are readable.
h=10 m=31 s=33
